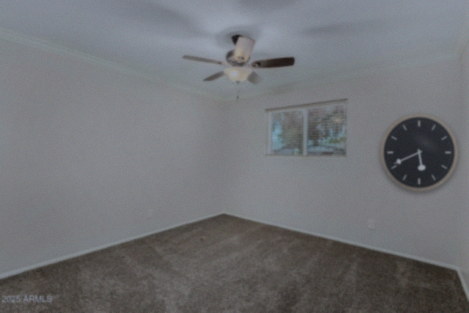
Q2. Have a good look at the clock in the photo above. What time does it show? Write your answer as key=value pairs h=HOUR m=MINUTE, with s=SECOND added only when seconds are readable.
h=5 m=41
